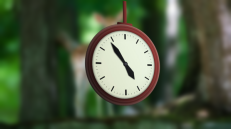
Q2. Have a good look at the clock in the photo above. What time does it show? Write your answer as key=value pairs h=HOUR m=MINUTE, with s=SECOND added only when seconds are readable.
h=4 m=54
